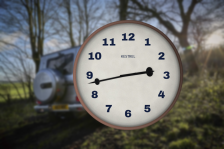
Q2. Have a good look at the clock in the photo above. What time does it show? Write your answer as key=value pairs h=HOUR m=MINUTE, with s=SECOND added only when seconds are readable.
h=2 m=43
